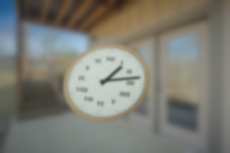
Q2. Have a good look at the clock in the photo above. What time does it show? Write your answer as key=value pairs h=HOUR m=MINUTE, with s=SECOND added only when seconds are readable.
h=1 m=13
